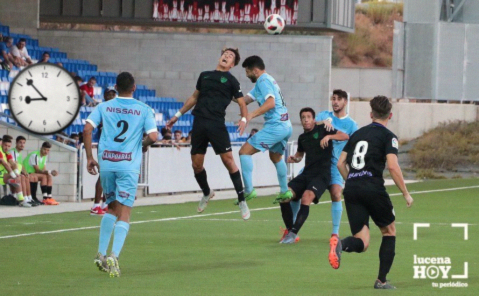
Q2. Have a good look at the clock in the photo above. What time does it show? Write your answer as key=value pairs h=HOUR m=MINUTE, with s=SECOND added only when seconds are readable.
h=8 m=53
